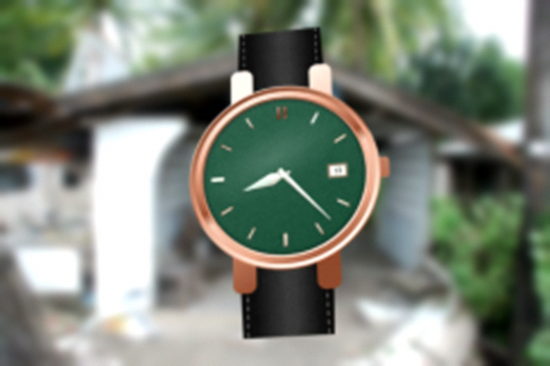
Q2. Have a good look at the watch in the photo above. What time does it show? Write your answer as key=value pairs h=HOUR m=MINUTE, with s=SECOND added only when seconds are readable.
h=8 m=23
